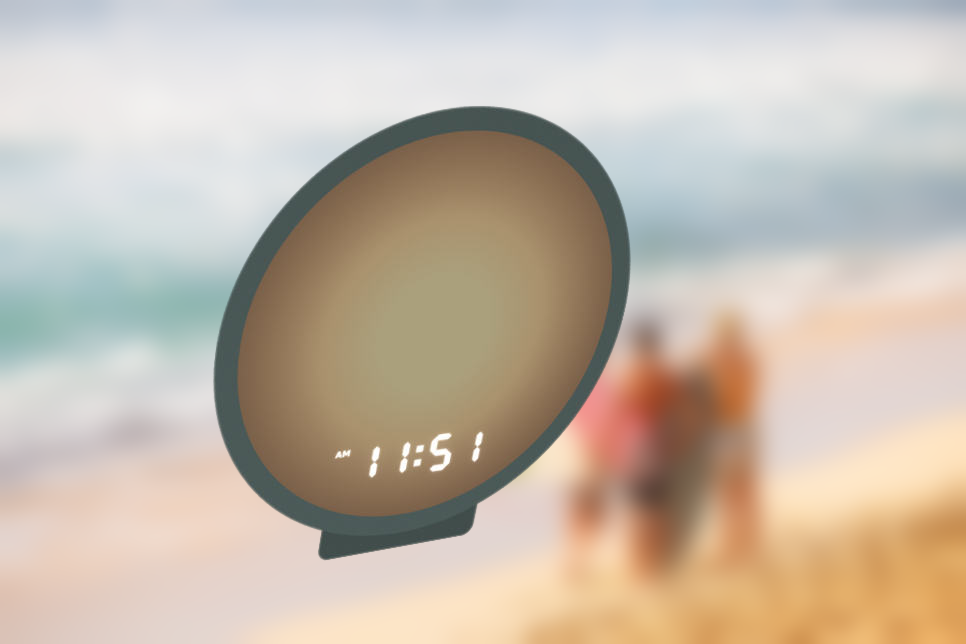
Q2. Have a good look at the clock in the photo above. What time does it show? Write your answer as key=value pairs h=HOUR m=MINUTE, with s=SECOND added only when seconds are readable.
h=11 m=51
